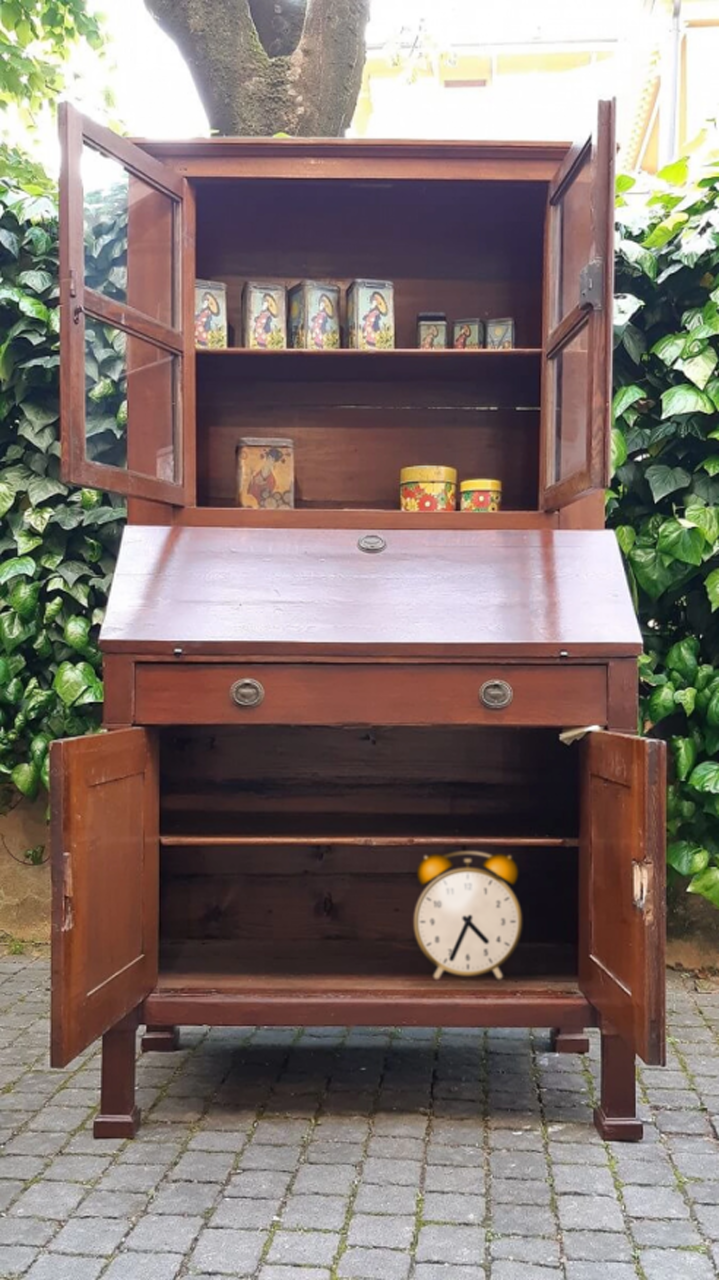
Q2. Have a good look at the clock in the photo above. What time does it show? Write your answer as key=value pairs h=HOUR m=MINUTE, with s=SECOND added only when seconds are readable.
h=4 m=34
